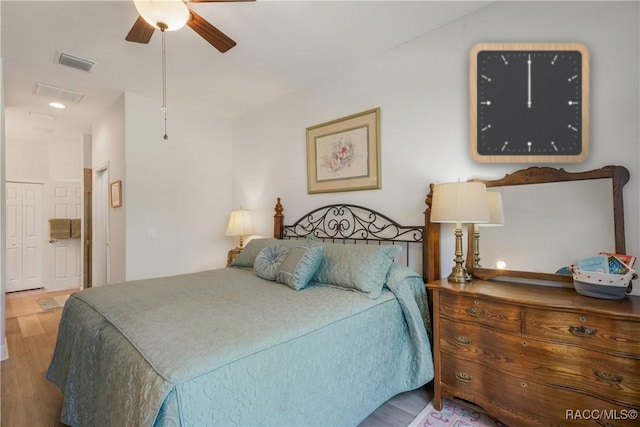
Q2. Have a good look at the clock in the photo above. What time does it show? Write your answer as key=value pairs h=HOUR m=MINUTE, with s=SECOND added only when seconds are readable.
h=12 m=0
